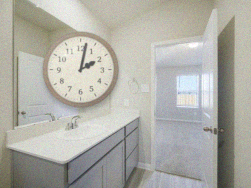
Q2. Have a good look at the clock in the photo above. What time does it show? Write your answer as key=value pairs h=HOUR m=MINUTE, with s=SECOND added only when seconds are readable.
h=2 m=2
